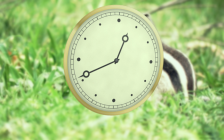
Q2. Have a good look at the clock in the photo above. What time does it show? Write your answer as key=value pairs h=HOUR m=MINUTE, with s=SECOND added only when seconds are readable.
h=12 m=41
